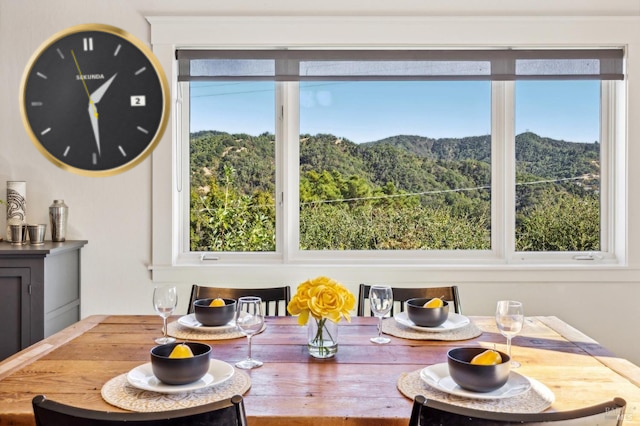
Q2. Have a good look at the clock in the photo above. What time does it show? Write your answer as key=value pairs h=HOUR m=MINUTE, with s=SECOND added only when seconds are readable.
h=1 m=28 s=57
